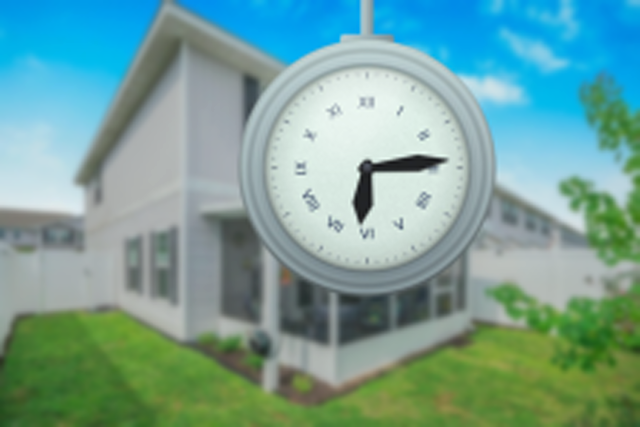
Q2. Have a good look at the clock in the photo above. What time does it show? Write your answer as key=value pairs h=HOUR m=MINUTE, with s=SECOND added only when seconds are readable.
h=6 m=14
